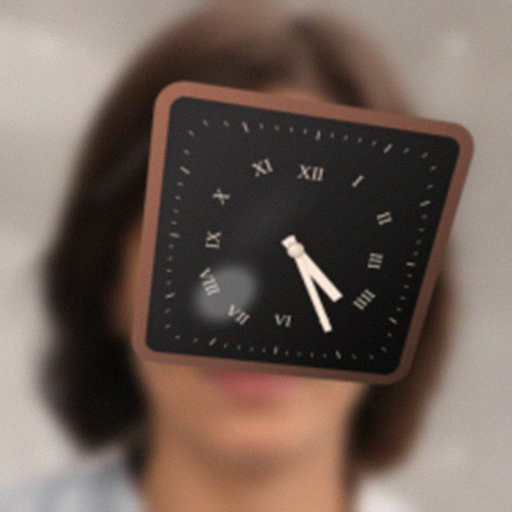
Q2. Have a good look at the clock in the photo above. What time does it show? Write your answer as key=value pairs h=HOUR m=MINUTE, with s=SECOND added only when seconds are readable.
h=4 m=25
